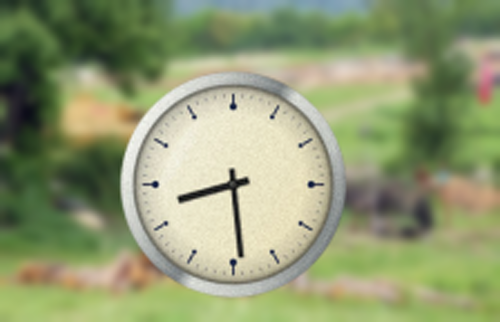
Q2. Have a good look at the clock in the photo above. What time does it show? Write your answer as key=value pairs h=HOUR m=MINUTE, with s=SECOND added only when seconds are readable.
h=8 m=29
